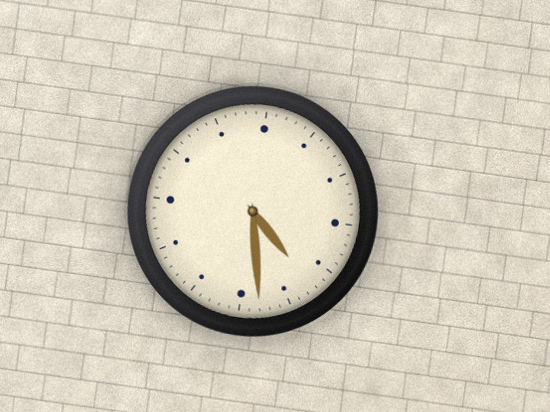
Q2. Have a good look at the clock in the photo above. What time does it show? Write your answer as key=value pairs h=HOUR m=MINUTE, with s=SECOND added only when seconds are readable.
h=4 m=28
